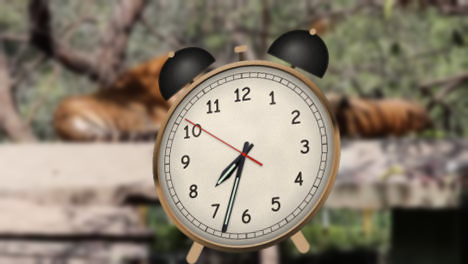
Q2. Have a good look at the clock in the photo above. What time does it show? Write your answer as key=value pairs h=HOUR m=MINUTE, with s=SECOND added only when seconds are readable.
h=7 m=32 s=51
